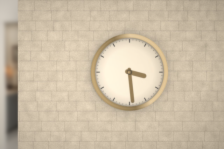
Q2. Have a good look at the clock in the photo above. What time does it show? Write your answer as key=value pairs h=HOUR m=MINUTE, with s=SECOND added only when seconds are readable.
h=3 m=29
